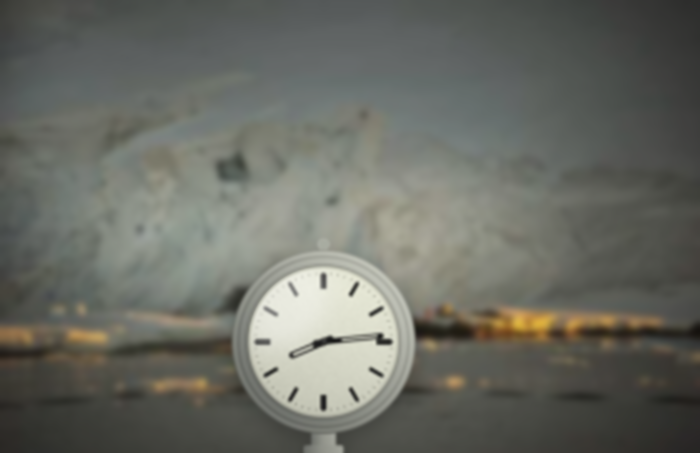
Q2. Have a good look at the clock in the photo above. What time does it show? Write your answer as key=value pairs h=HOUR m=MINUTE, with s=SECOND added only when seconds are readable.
h=8 m=14
